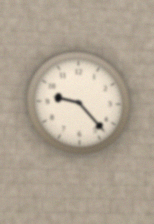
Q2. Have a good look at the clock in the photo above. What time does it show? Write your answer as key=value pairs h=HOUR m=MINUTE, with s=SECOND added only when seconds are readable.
h=9 m=23
